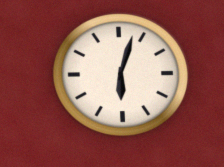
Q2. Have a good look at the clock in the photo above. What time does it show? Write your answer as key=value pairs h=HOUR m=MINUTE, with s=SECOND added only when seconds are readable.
h=6 m=3
